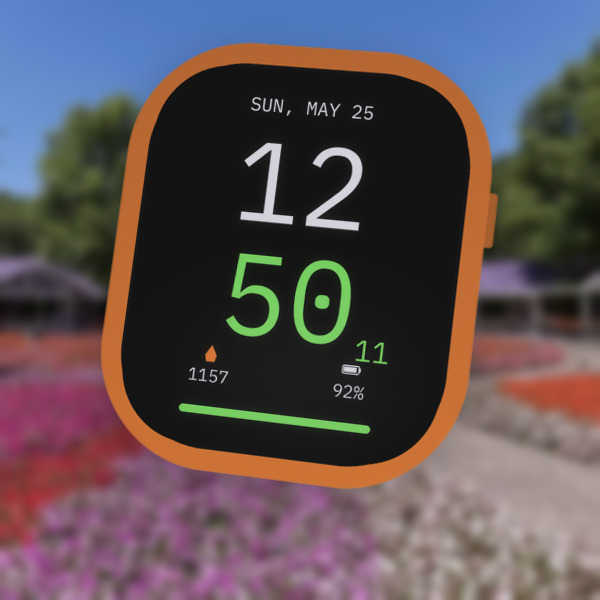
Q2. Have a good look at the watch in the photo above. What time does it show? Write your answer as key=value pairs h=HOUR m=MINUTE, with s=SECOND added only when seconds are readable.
h=12 m=50 s=11
